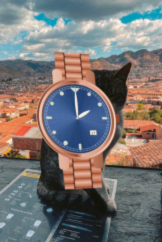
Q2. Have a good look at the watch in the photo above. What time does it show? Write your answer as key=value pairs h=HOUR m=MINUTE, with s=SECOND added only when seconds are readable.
h=2 m=0
